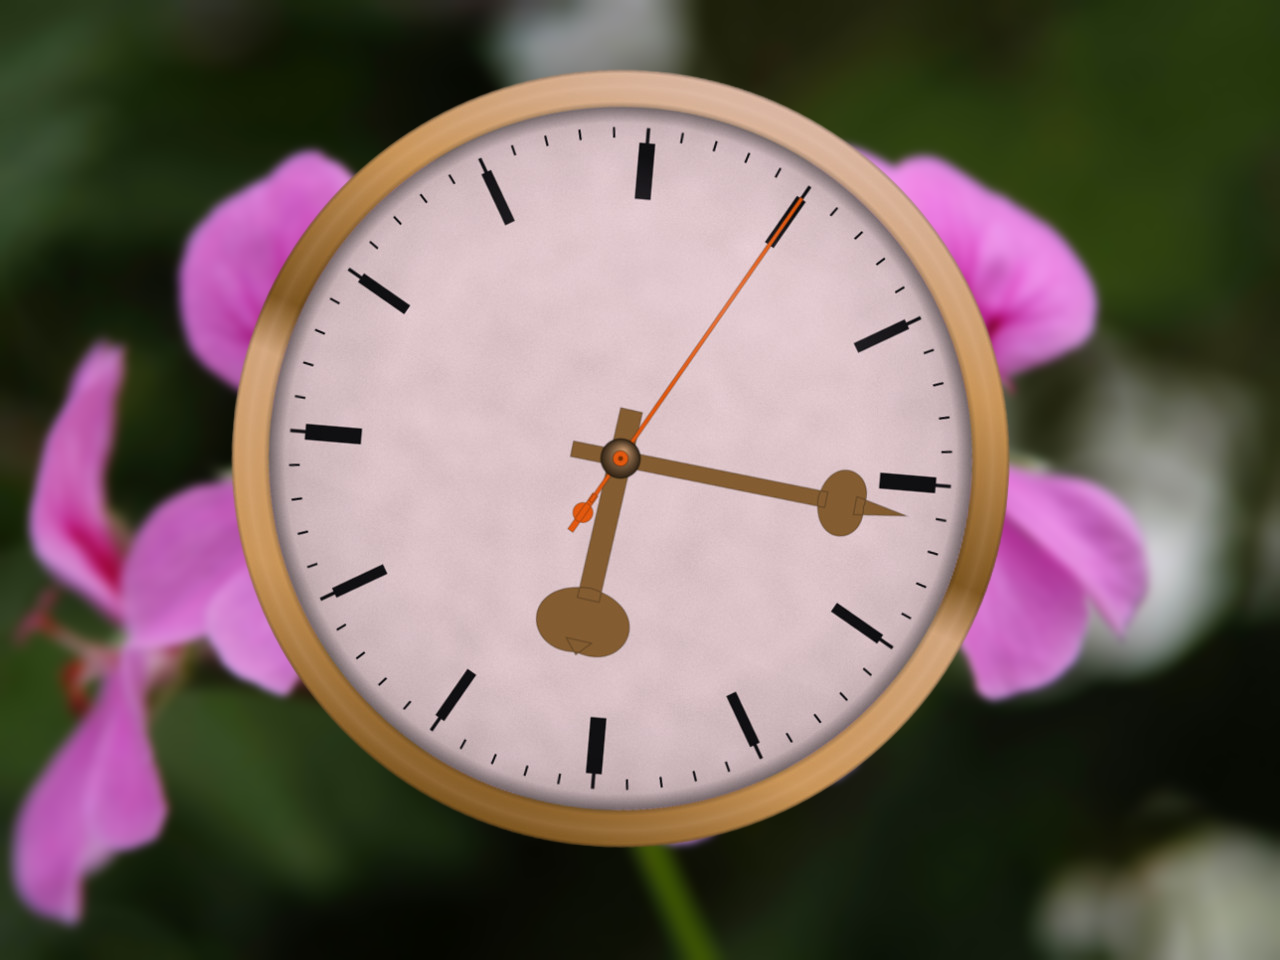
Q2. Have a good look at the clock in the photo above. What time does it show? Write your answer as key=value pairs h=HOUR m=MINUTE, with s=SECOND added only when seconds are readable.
h=6 m=16 s=5
